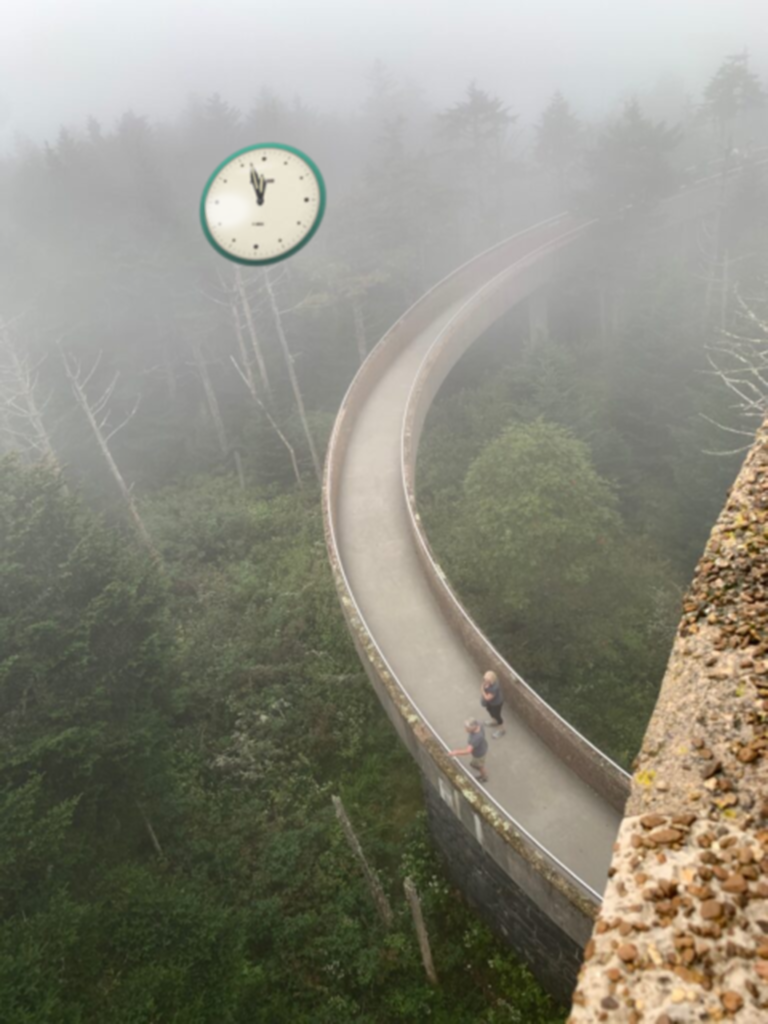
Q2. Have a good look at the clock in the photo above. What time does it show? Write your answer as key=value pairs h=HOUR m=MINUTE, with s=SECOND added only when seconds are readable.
h=11 m=57
